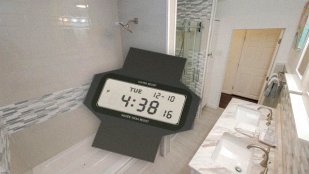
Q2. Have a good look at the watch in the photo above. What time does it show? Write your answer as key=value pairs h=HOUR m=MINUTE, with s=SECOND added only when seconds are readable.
h=4 m=38 s=16
